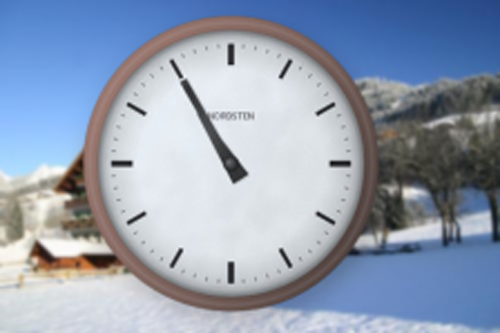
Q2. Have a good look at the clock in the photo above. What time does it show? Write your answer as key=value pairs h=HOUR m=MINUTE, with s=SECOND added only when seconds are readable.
h=10 m=55
